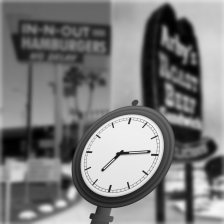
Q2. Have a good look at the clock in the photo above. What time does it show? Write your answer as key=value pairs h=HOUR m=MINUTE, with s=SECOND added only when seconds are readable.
h=7 m=14
